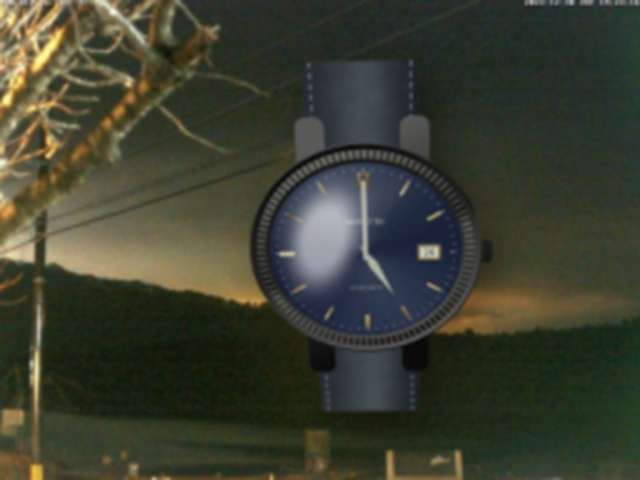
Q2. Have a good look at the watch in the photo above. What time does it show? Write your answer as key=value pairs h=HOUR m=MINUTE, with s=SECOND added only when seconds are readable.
h=5 m=0
